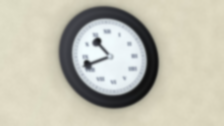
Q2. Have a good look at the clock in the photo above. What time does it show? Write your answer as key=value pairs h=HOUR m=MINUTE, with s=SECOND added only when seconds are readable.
h=10 m=42
